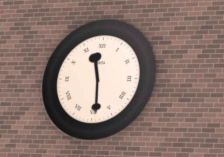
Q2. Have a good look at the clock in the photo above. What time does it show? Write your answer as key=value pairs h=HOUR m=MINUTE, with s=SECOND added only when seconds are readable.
h=11 m=29
